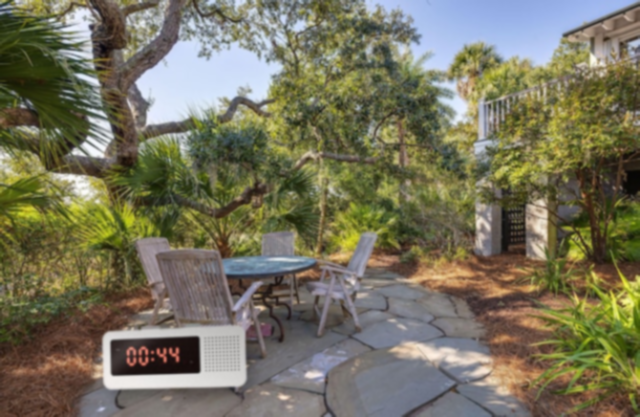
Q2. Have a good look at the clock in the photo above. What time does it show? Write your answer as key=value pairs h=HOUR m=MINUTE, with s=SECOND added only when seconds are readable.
h=0 m=44
